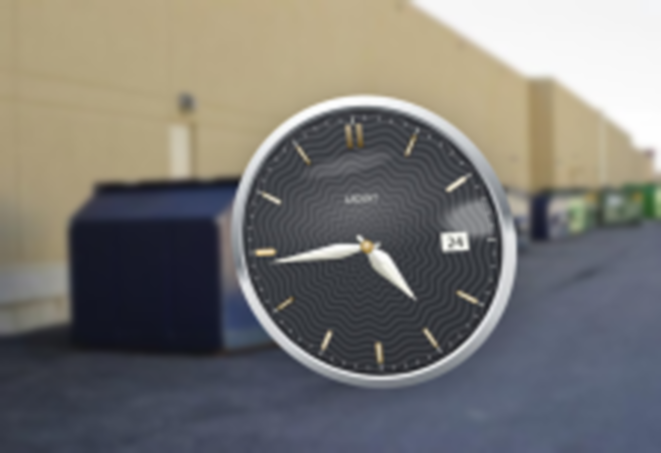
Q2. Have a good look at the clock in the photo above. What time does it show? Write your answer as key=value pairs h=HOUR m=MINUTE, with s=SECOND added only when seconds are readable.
h=4 m=44
